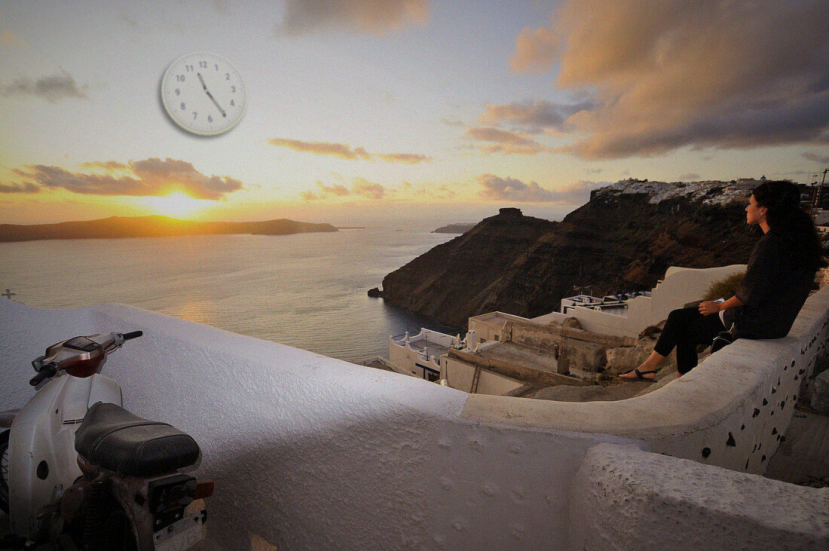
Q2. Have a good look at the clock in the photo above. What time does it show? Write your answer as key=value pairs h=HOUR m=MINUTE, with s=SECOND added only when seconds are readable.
h=11 m=25
